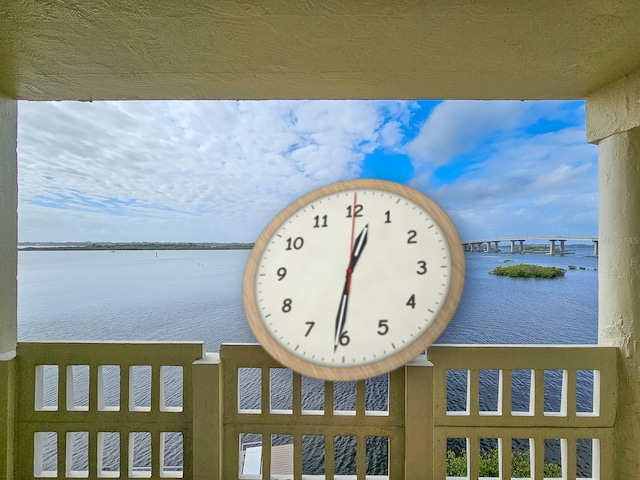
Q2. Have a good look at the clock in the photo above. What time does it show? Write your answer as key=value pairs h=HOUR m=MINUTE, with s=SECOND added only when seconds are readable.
h=12 m=31 s=0
